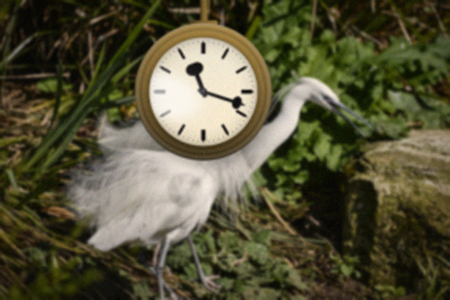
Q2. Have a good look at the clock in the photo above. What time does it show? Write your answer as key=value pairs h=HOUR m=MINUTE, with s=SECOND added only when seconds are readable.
h=11 m=18
